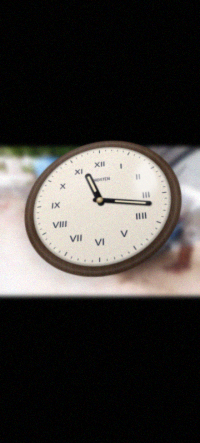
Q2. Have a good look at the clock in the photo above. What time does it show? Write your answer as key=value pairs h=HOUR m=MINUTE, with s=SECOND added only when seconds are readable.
h=11 m=17
